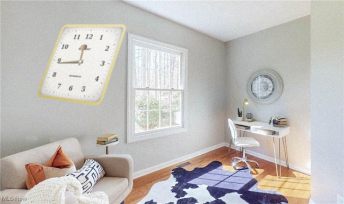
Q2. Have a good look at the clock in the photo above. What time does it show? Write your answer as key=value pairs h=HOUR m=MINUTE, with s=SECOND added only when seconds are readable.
h=11 m=44
